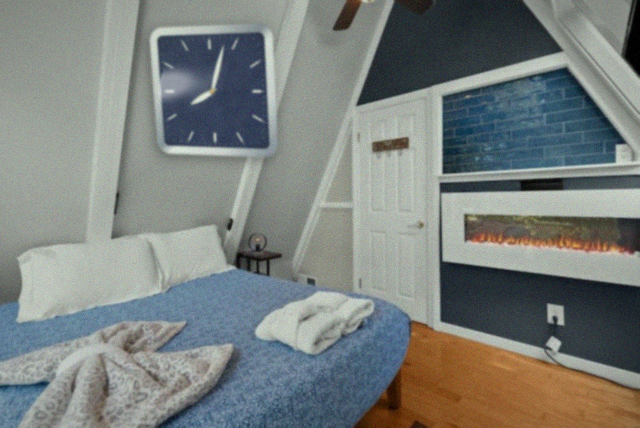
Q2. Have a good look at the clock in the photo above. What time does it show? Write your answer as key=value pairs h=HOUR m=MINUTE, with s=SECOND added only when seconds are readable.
h=8 m=3
